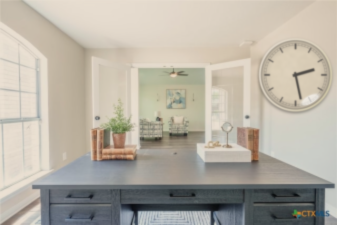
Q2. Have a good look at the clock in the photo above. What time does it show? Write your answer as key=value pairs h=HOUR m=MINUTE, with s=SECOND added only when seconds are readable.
h=2 m=28
